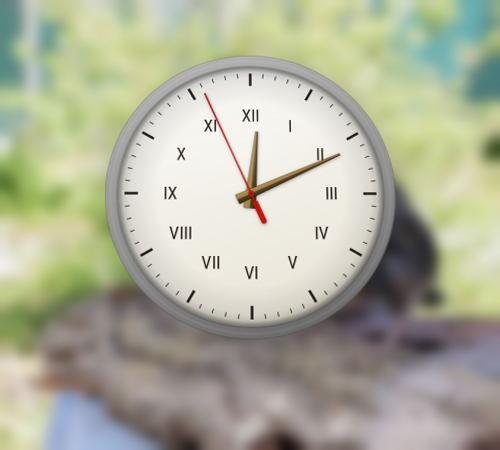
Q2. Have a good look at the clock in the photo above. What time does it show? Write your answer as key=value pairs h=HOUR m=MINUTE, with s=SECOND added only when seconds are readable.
h=12 m=10 s=56
